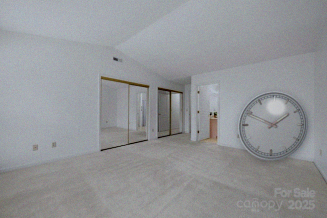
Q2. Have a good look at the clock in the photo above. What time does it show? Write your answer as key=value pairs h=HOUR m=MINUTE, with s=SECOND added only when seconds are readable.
h=1 m=49
